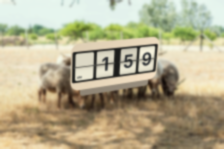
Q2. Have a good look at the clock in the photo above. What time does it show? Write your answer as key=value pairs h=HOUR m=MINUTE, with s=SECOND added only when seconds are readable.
h=1 m=59
